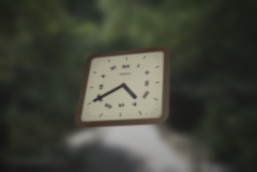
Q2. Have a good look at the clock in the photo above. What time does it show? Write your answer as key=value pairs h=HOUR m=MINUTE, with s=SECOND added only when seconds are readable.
h=4 m=40
